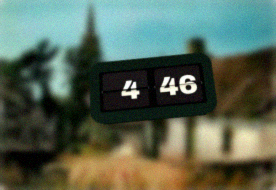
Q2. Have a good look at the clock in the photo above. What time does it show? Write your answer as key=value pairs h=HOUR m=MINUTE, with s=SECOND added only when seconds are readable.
h=4 m=46
